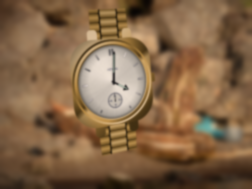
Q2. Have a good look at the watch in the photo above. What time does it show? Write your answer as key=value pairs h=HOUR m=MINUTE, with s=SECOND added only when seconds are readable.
h=4 m=1
